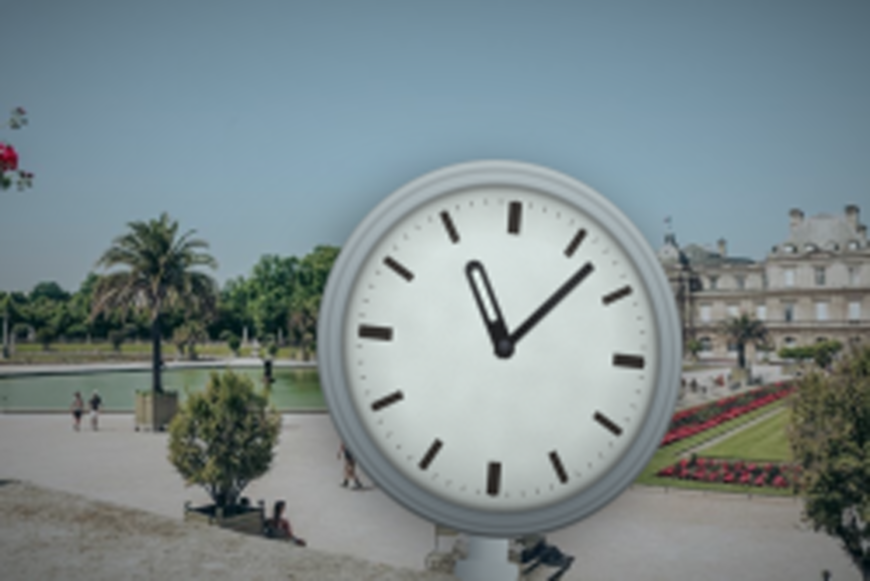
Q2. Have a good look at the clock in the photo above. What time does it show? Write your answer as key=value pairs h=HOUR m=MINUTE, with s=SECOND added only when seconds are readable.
h=11 m=7
